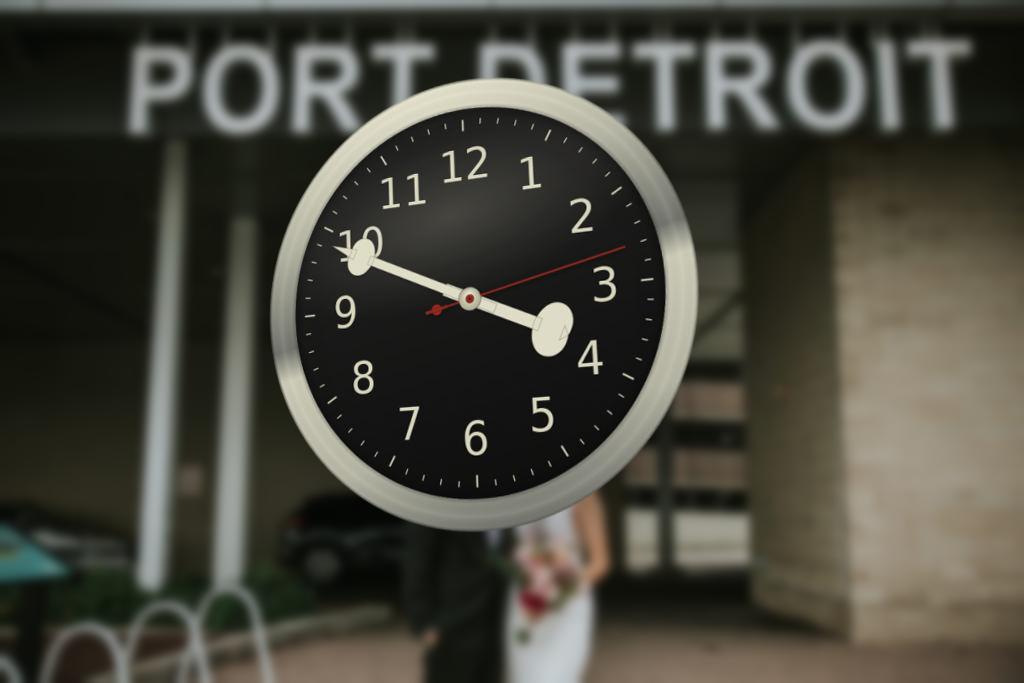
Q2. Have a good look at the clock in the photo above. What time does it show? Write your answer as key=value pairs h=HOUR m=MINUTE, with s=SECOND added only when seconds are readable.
h=3 m=49 s=13
